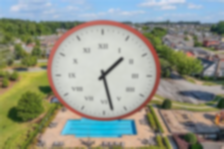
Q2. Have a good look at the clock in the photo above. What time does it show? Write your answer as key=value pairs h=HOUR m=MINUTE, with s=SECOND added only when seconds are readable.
h=1 m=28
